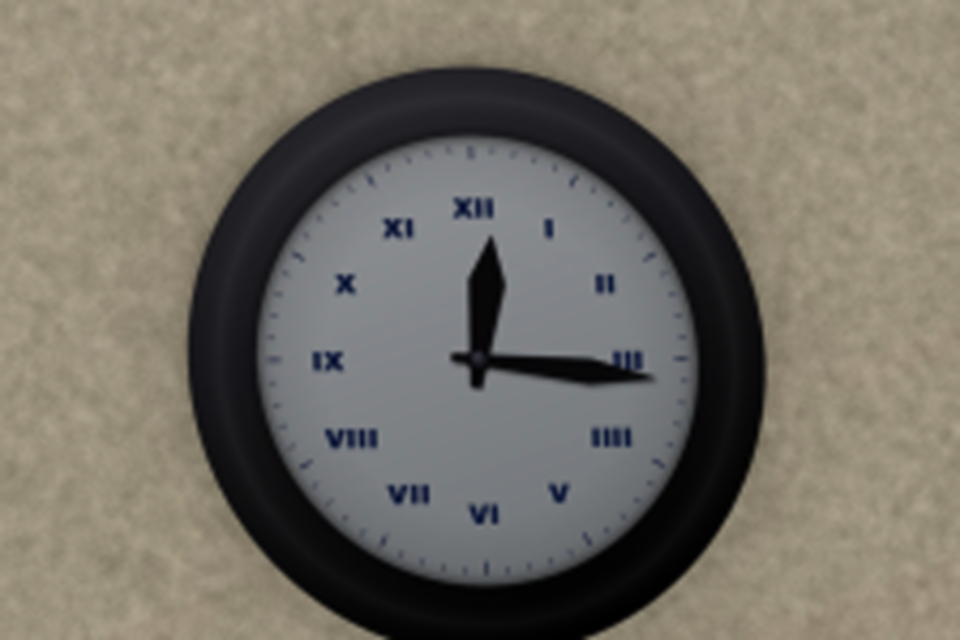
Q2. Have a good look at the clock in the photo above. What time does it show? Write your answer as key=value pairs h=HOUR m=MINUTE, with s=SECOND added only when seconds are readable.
h=12 m=16
